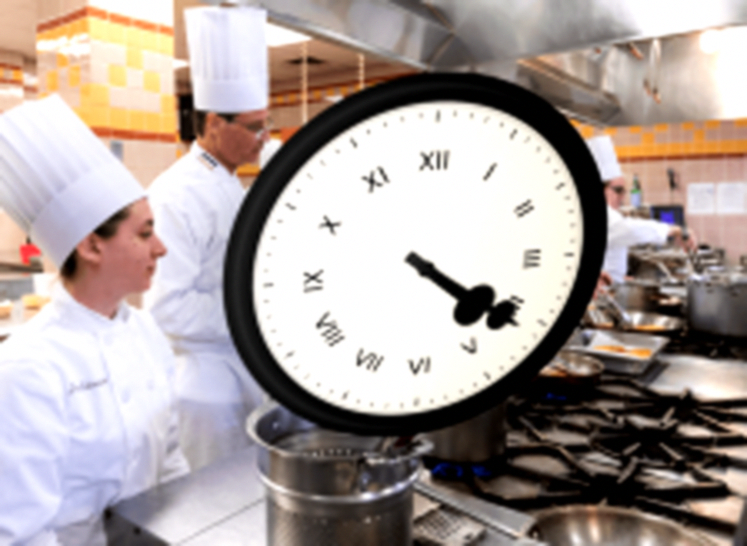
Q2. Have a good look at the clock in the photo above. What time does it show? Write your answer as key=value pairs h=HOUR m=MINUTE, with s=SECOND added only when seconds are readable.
h=4 m=21
